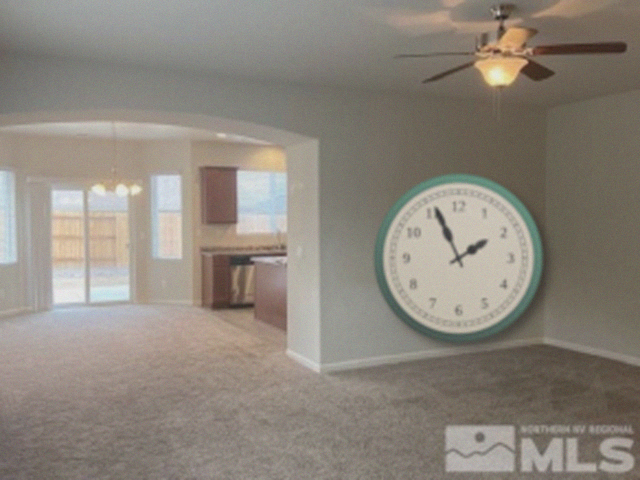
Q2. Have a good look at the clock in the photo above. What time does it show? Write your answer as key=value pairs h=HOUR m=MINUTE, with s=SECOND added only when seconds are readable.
h=1 m=56
